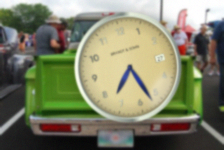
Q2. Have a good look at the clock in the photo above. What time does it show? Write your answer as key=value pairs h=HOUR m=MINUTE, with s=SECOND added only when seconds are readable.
h=7 m=27
